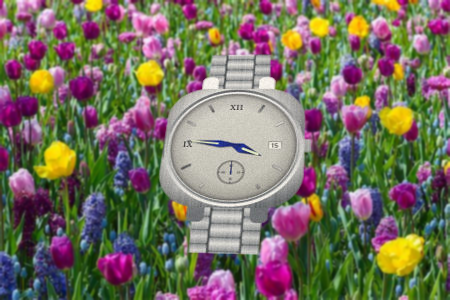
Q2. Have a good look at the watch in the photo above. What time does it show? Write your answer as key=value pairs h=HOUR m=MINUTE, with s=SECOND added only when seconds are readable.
h=3 m=46
